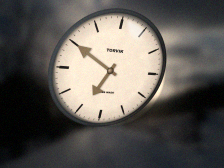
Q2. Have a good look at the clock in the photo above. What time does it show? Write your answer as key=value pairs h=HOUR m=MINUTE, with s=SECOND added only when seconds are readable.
h=6 m=50
